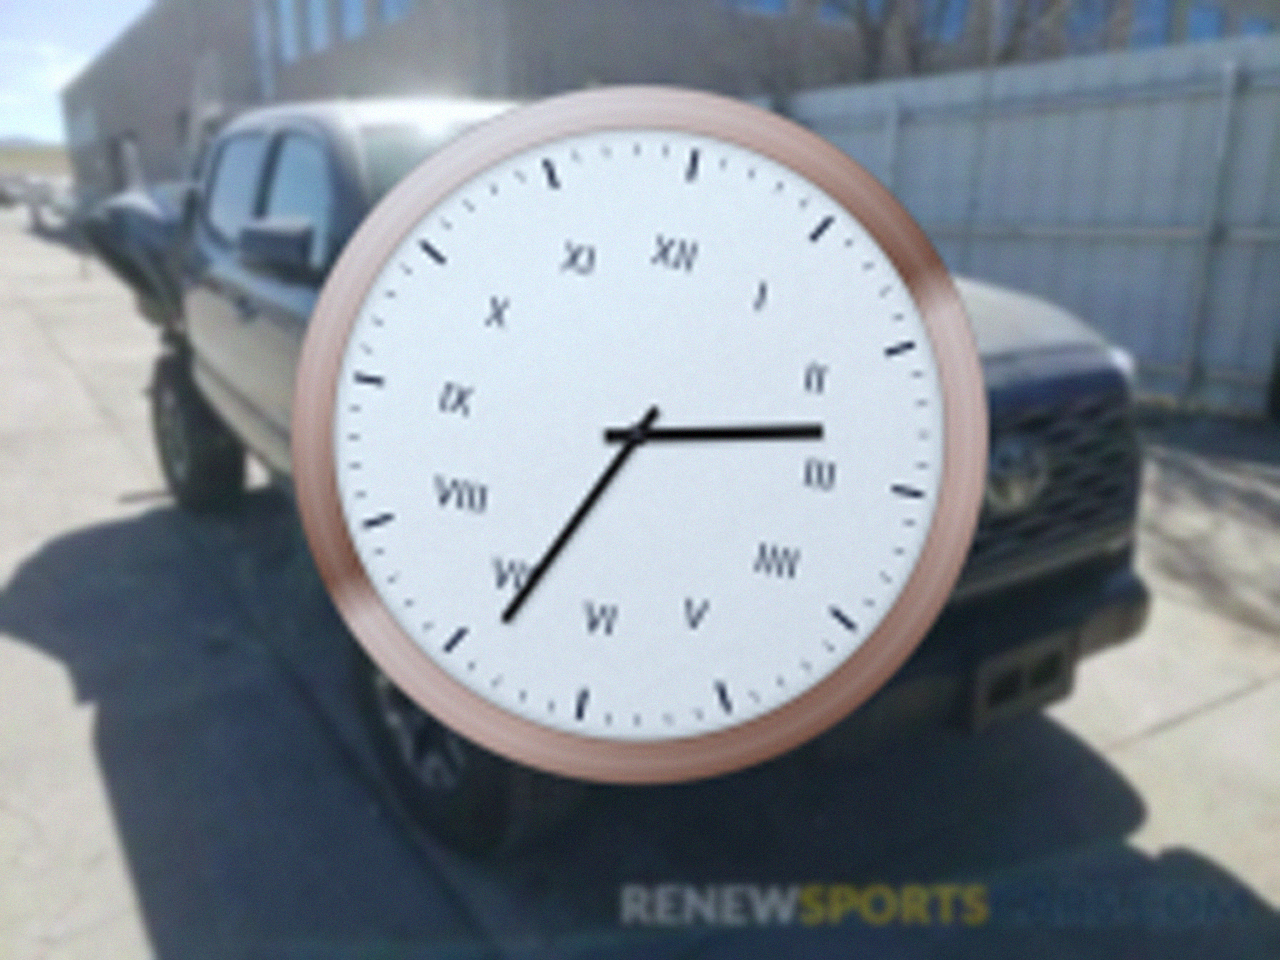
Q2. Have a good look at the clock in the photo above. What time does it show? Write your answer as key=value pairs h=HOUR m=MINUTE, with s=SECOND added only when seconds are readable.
h=2 m=34
